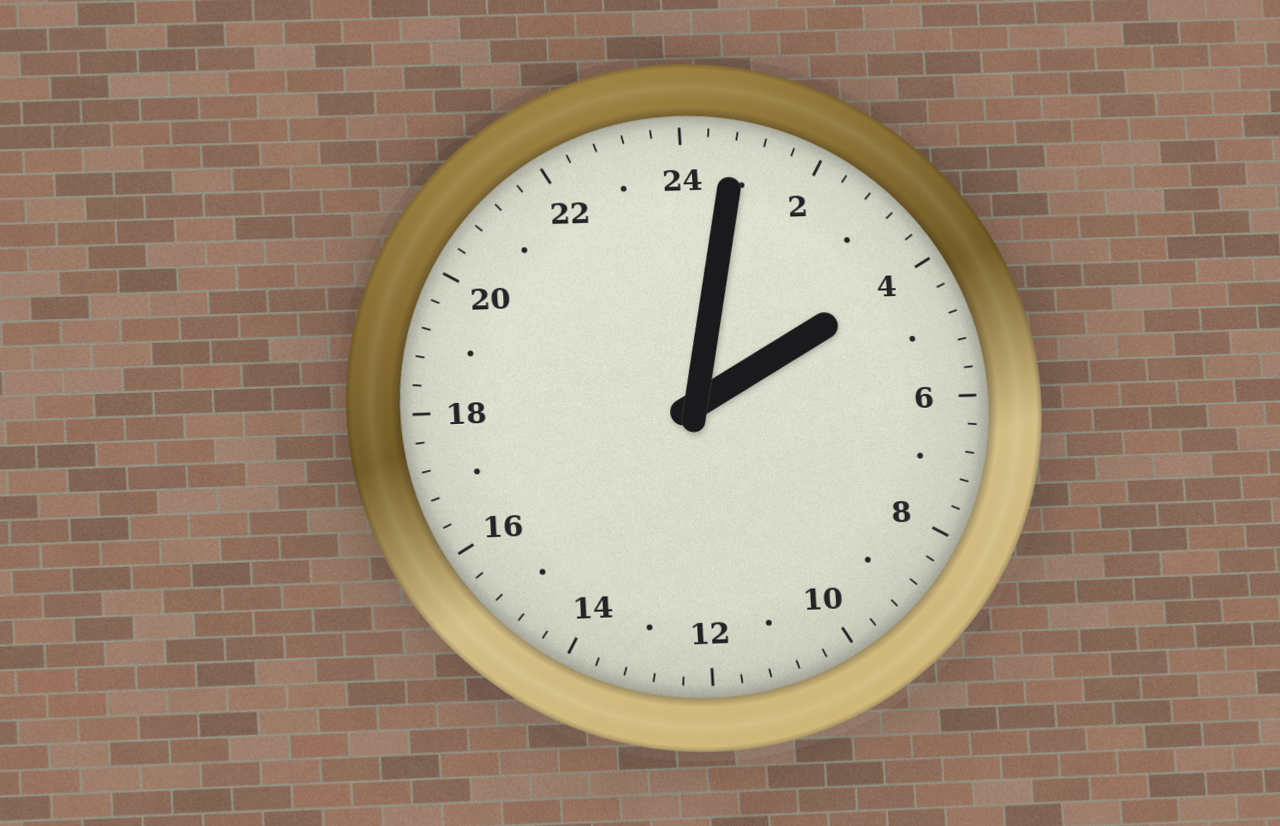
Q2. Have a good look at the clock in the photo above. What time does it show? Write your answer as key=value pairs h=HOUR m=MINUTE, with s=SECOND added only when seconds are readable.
h=4 m=2
